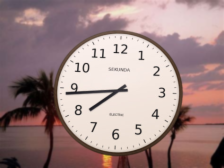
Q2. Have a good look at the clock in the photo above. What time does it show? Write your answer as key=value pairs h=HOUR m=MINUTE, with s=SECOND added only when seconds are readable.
h=7 m=44
